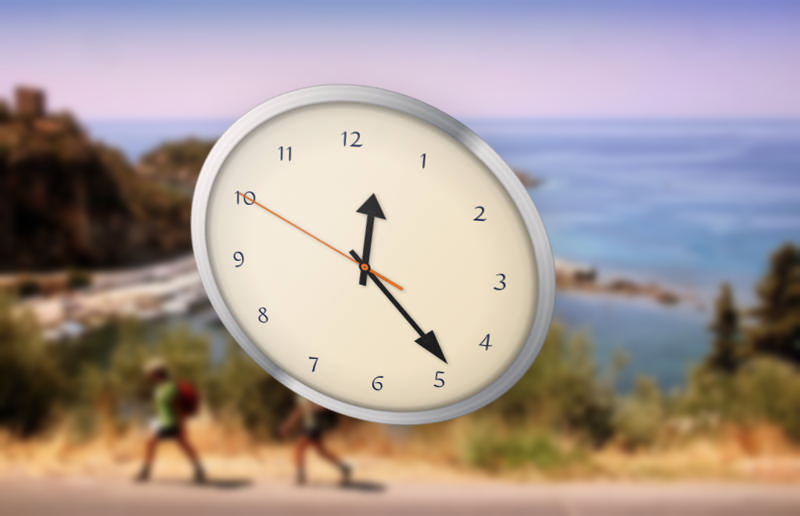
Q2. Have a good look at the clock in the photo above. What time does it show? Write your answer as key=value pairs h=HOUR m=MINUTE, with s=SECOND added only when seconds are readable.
h=12 m=23 s=50
